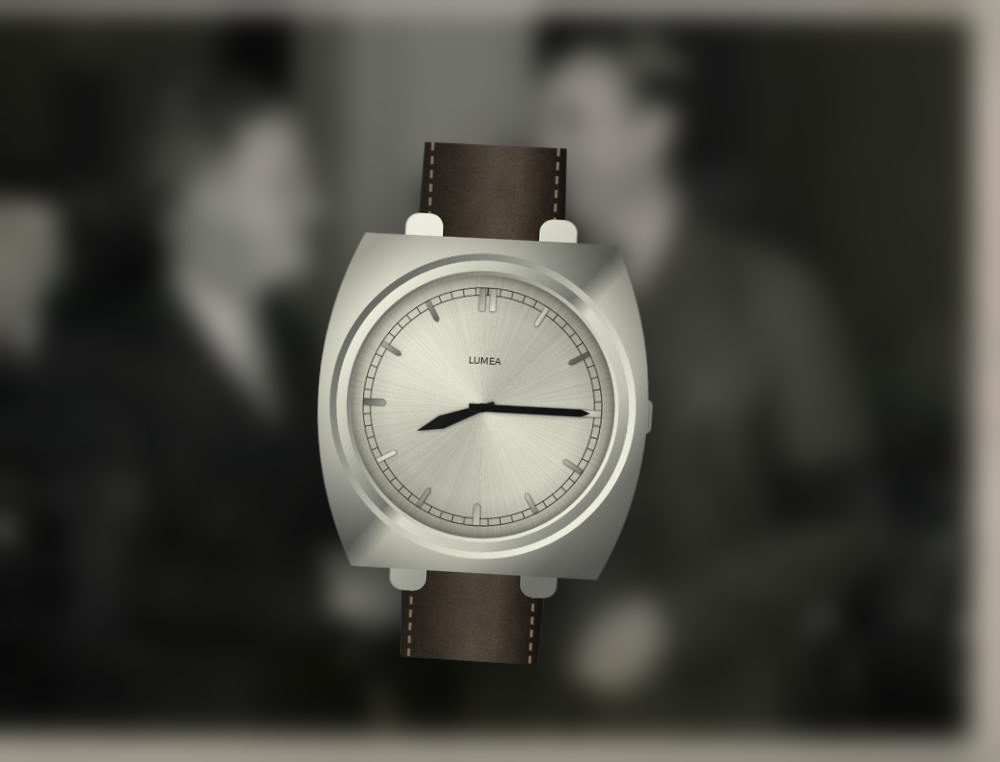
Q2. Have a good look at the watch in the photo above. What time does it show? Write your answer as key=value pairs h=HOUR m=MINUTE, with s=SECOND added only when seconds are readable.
h=8 m=15
